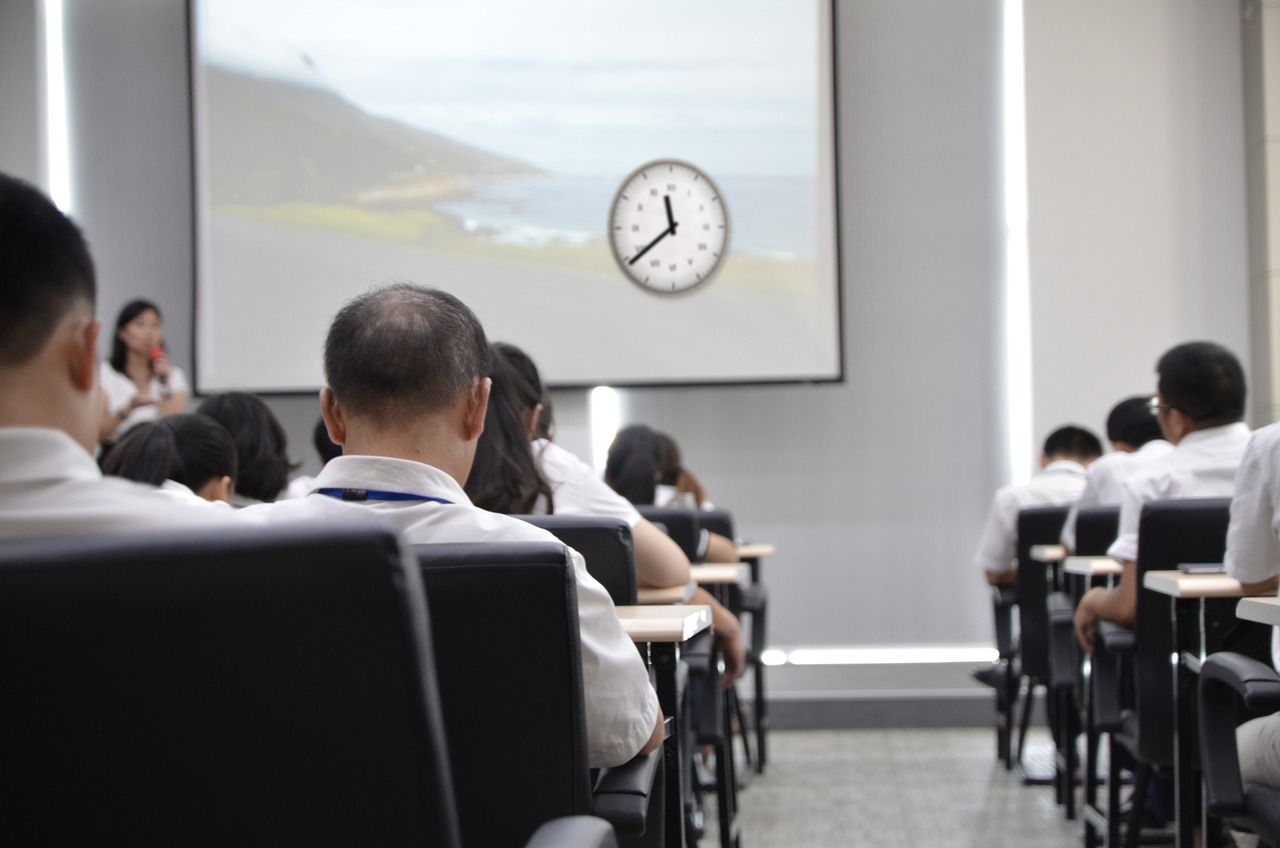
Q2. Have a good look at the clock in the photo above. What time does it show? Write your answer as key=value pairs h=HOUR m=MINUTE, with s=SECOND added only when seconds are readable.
h=11 m=39
